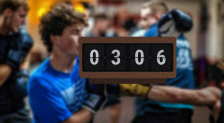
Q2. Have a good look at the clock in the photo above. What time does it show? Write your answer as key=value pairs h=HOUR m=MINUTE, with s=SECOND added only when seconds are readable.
h=3 m=6
